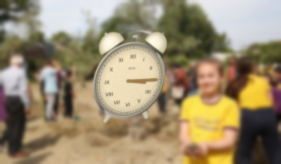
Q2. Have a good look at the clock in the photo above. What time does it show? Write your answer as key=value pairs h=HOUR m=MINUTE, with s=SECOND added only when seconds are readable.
h=3 m=15
